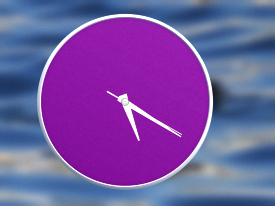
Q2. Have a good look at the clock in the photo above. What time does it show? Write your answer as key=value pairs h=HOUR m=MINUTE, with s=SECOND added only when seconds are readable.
h=5 m=20 s=20
